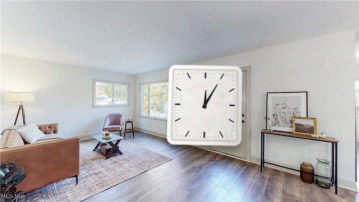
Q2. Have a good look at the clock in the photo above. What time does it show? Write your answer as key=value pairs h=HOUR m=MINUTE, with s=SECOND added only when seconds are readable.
h=12 m=5
